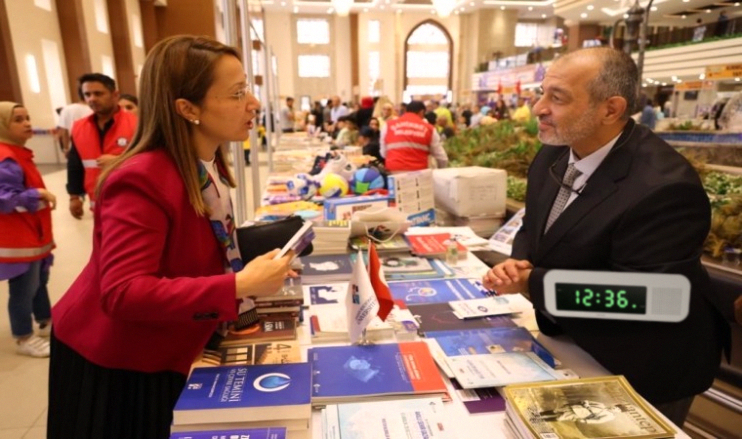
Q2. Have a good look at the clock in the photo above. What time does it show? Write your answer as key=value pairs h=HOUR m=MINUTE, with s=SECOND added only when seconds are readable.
h=12 m=36
